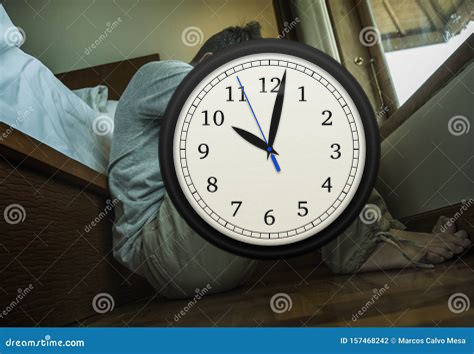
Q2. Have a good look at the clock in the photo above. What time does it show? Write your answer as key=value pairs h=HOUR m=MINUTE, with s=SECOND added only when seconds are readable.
h=10 m=1 s=56
